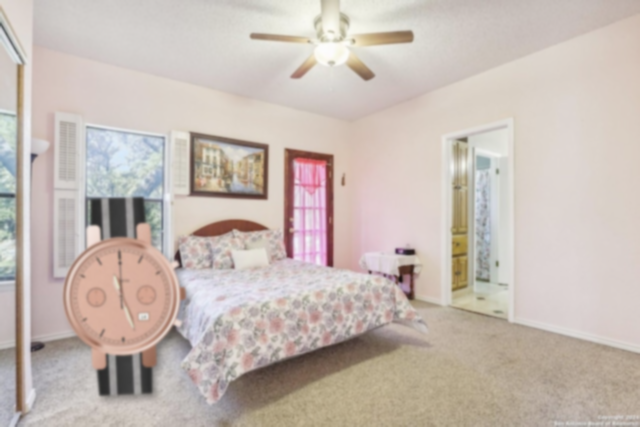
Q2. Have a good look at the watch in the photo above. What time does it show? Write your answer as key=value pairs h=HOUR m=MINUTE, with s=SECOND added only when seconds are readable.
h=11 m=27
